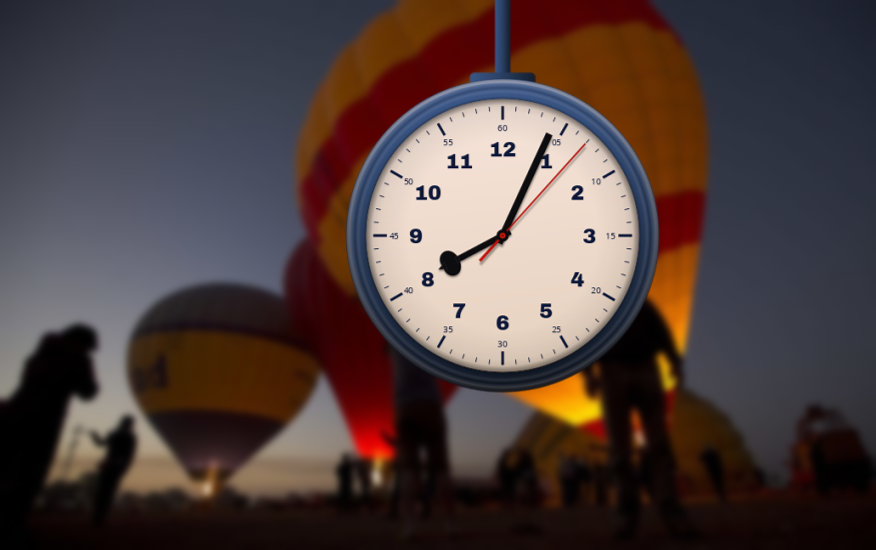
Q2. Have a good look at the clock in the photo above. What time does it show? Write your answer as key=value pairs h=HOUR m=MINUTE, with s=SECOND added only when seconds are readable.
h=8 m=4 s=7
